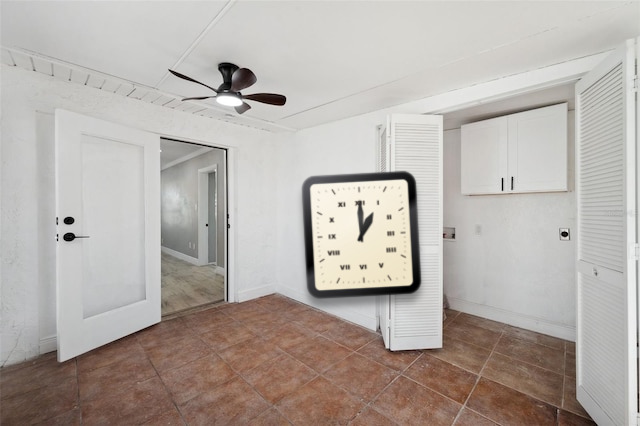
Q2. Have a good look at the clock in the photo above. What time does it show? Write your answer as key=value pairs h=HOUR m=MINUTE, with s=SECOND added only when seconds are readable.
h=1 m=0
